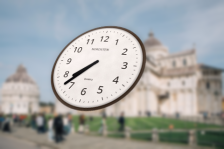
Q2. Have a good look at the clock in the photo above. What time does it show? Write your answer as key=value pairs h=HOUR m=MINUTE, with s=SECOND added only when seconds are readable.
h=7 m=37
